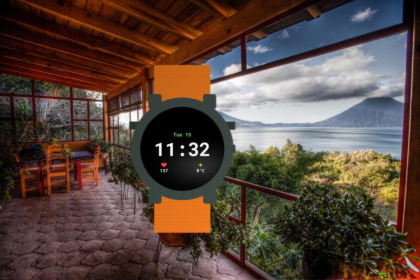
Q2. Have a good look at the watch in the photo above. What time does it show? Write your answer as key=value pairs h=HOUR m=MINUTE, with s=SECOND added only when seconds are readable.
h=11 m=32
